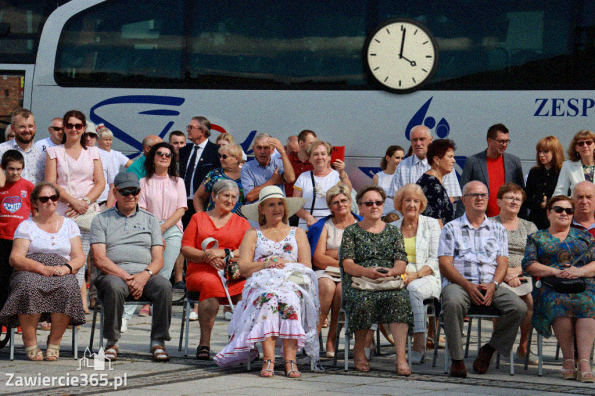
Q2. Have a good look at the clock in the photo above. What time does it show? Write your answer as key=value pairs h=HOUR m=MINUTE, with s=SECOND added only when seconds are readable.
h=4 m=1
